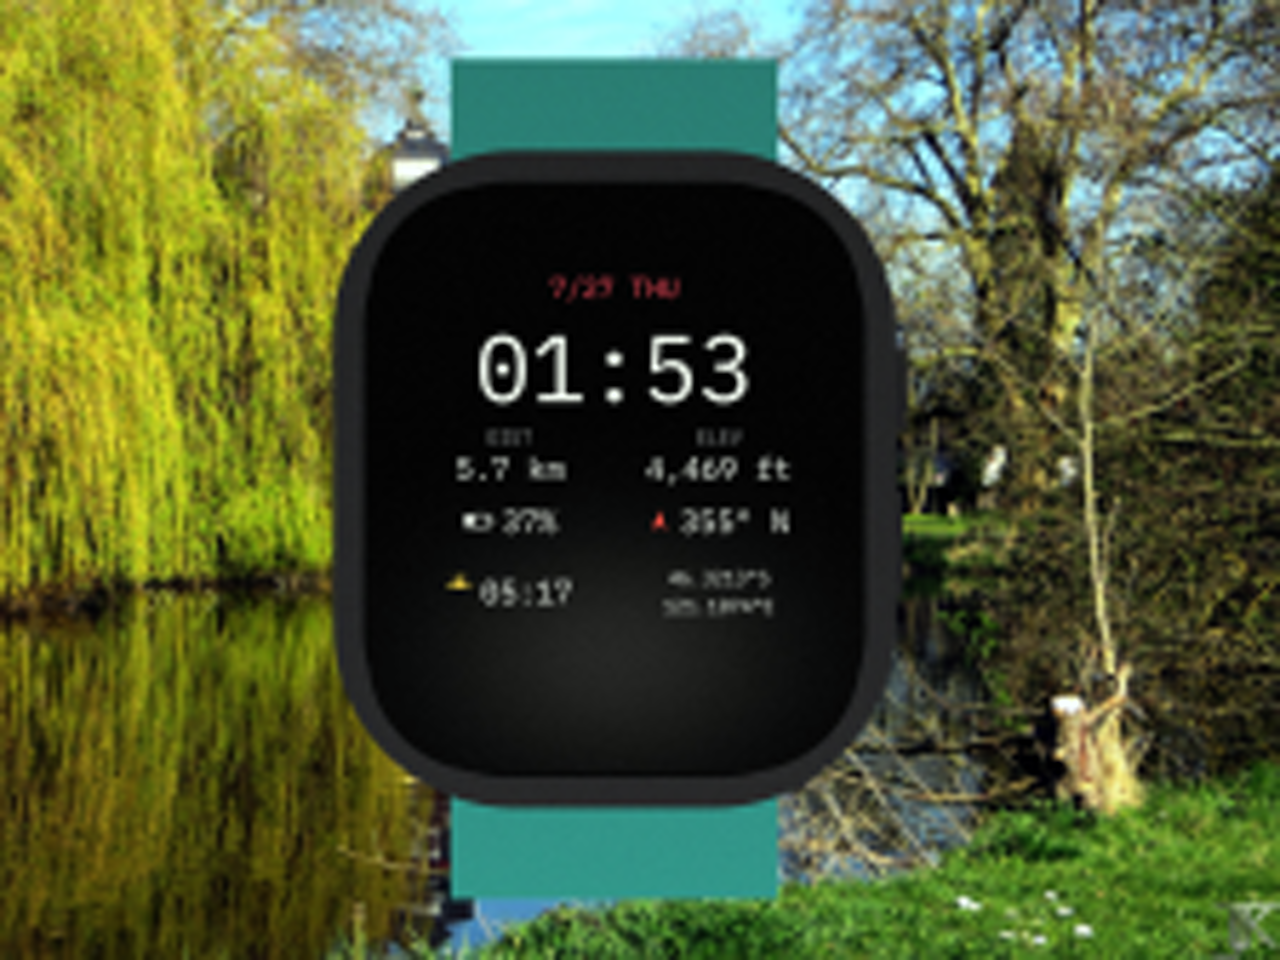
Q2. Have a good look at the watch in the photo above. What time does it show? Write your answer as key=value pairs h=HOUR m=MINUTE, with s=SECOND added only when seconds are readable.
h=1 m=53
